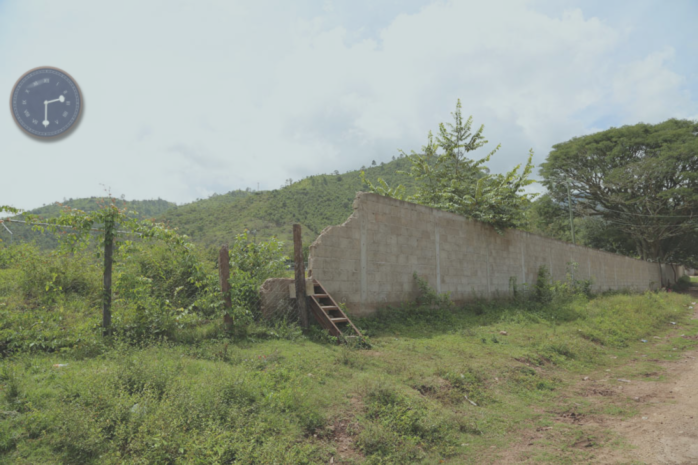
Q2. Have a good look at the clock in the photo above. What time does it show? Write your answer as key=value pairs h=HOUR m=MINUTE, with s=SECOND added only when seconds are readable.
h=2 m=30
